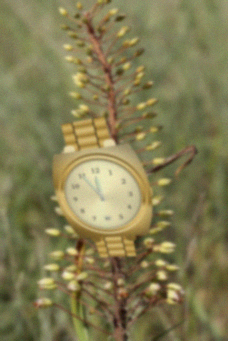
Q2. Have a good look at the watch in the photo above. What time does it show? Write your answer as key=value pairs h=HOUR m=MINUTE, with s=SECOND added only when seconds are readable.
h=11 m=55
